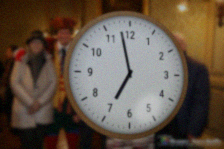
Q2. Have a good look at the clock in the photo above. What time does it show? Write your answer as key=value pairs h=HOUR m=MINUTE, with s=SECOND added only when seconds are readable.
h=6 m=58
